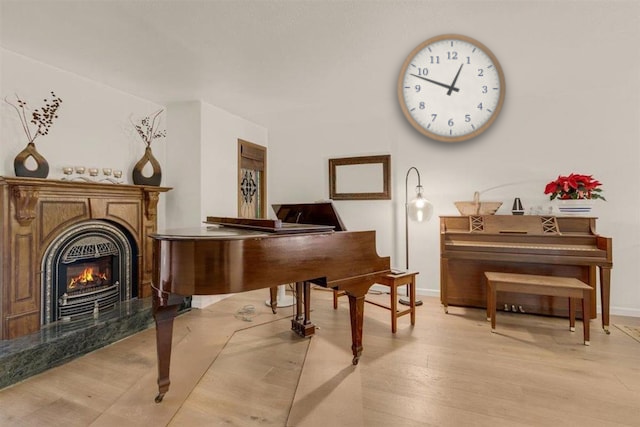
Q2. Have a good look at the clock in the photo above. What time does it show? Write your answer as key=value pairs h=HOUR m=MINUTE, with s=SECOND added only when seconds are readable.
h=12 m=48
